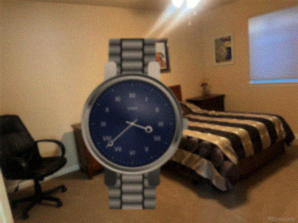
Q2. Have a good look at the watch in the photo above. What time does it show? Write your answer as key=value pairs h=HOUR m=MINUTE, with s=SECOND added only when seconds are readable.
h=3 m=38
